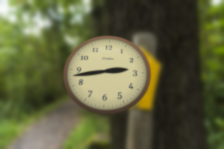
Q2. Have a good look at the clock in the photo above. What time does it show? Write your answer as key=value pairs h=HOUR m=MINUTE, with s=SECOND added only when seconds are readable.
h=2 m=43
